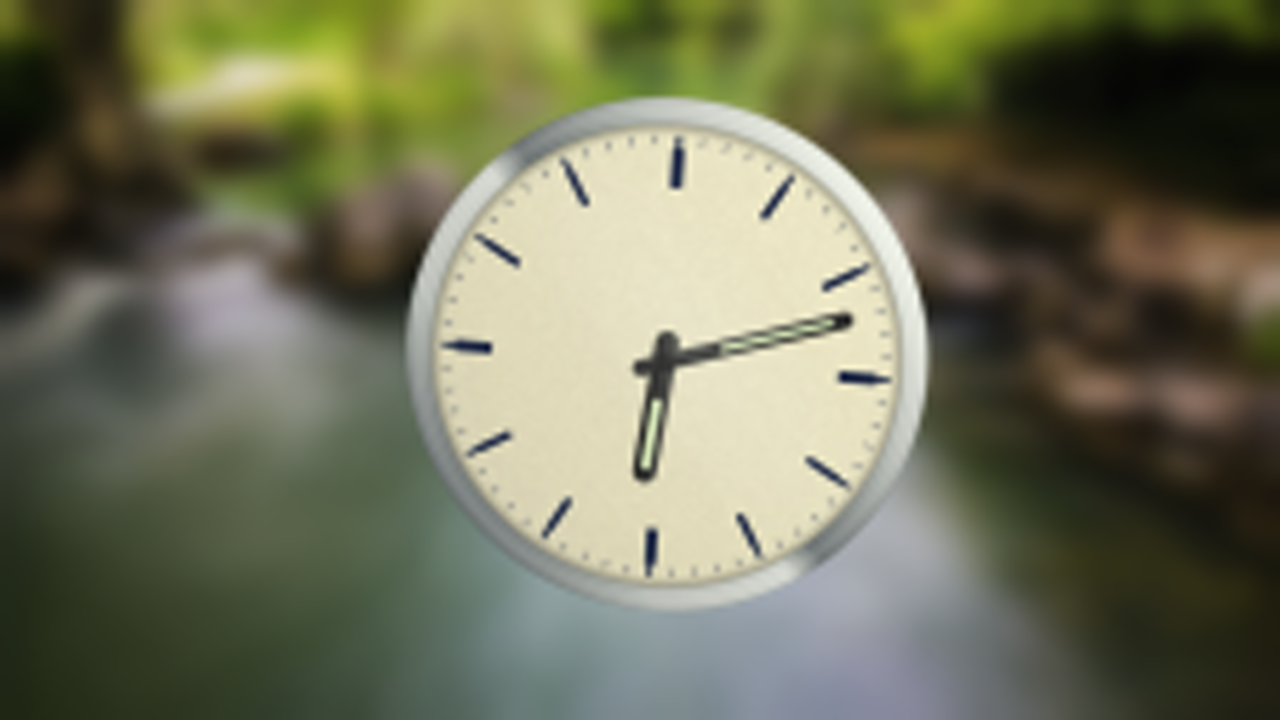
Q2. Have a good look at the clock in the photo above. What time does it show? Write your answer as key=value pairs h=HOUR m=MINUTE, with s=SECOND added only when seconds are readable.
h=6 m=12
